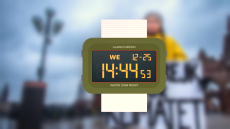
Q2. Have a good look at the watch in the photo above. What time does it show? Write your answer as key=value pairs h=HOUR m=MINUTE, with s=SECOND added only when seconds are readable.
h=14 m=44 s=53
